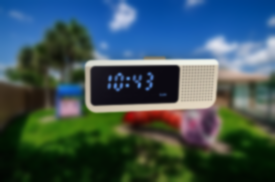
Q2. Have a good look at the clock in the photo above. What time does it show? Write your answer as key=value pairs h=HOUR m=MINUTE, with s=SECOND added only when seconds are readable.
h=10 m=43
